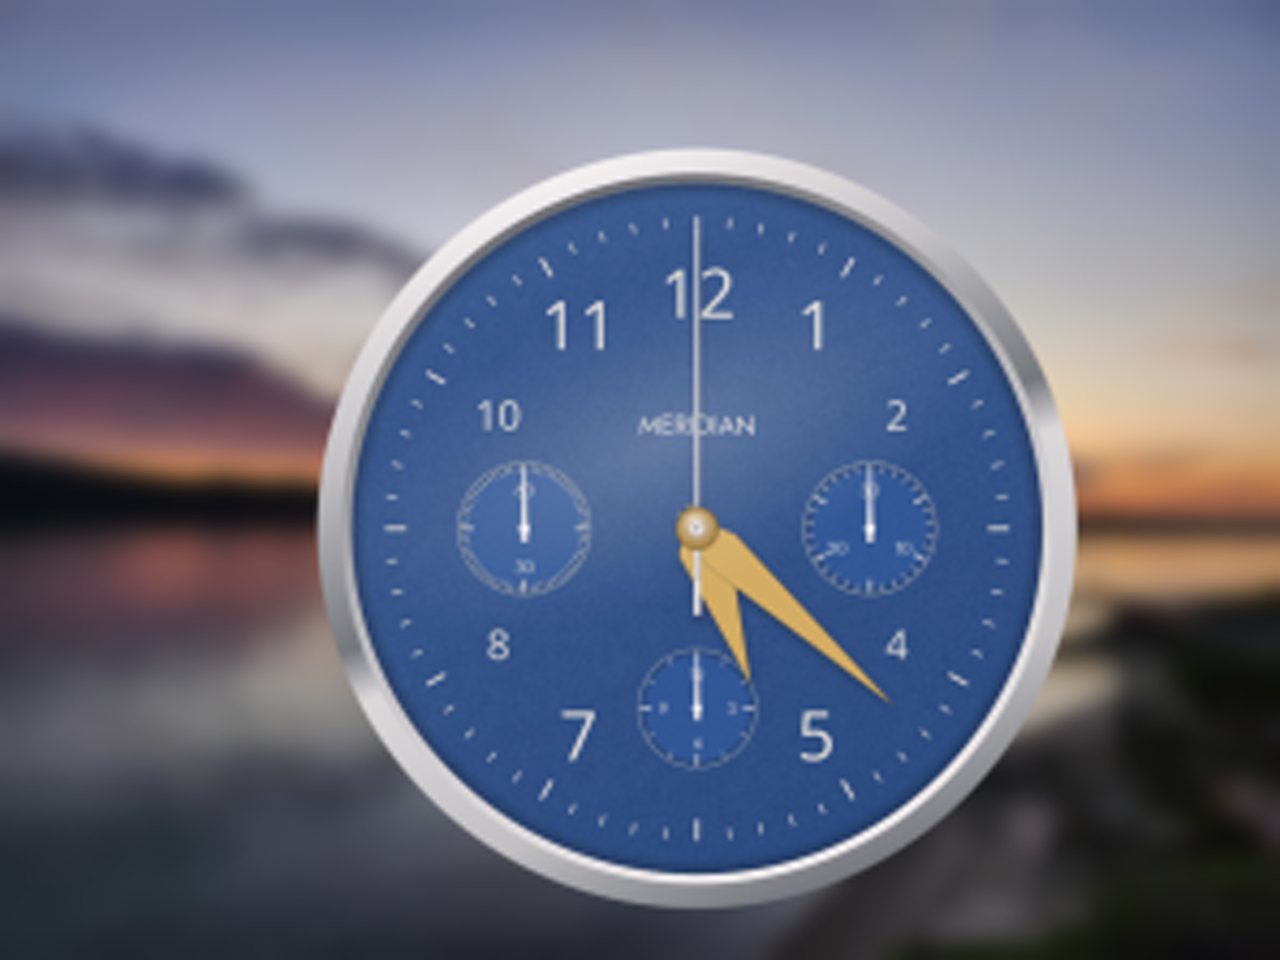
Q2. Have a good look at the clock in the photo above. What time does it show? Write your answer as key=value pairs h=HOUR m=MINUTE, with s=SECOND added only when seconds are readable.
h=5 m=22
